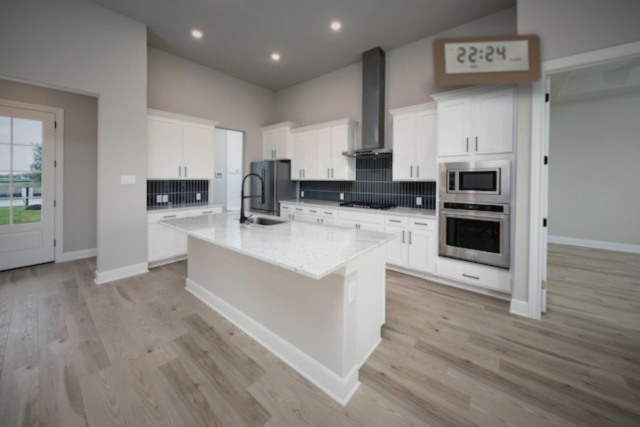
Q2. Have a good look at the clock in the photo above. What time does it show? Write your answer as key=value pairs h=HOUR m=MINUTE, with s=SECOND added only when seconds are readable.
h=22 m=24
